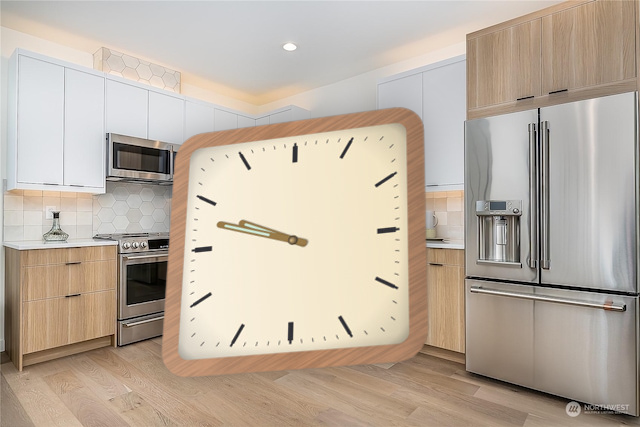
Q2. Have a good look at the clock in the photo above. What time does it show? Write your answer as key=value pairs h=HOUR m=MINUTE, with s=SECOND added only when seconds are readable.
h=9 m=48
